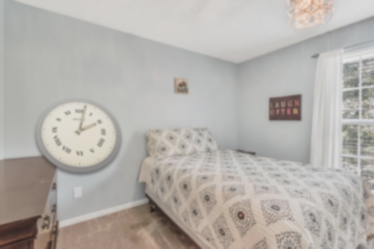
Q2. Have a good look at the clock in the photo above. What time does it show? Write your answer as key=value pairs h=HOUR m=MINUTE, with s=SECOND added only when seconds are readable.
h=2 m=2
